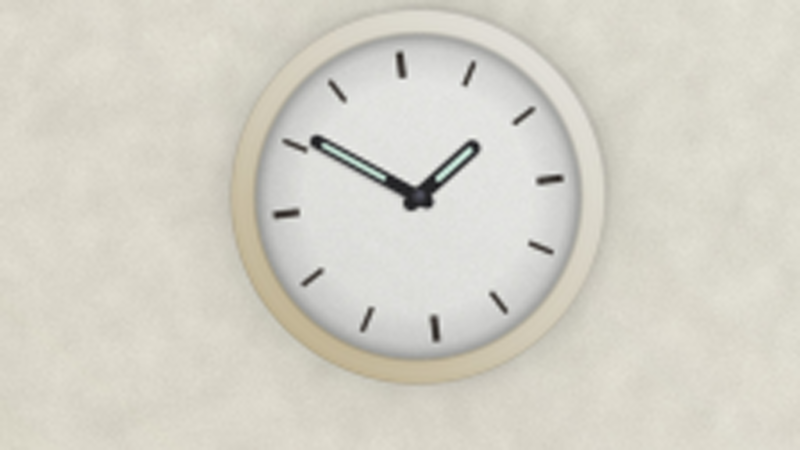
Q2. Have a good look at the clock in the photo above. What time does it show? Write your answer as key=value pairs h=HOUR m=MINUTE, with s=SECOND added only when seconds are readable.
h=1 m=51
